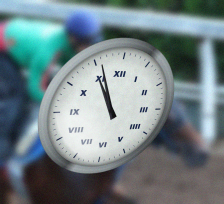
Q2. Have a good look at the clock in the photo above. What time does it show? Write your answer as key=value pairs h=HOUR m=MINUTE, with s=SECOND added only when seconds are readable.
h=10 m=56
